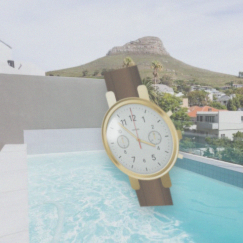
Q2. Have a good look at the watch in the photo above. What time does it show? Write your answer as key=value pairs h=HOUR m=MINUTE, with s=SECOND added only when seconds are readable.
h=3 m=53
